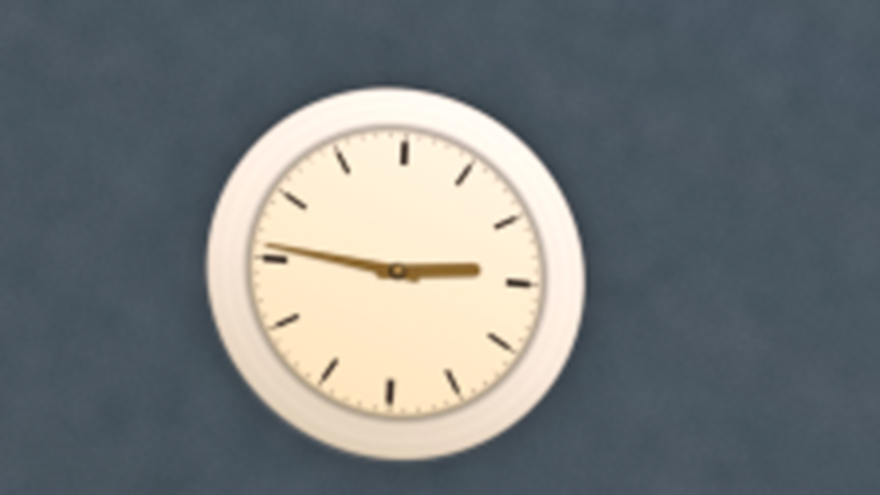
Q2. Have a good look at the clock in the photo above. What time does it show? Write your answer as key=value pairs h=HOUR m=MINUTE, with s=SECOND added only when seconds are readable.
h=2 m=46
